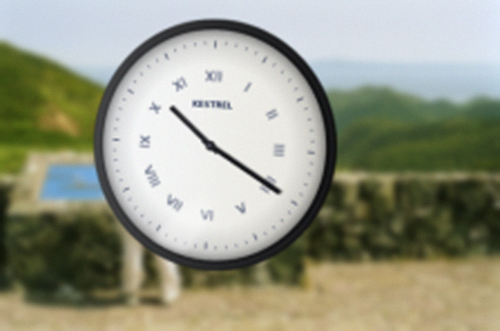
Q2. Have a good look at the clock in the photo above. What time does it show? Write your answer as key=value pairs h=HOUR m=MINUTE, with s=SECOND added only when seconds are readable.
h=10 m=20
